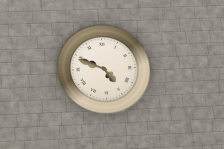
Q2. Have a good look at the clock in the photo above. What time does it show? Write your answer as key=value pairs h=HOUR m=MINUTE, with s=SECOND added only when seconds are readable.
h=4 m=49
